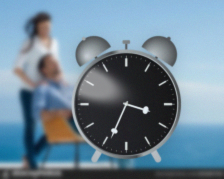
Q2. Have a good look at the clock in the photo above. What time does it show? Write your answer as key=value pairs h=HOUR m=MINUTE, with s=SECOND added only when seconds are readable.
h=3 m=34
